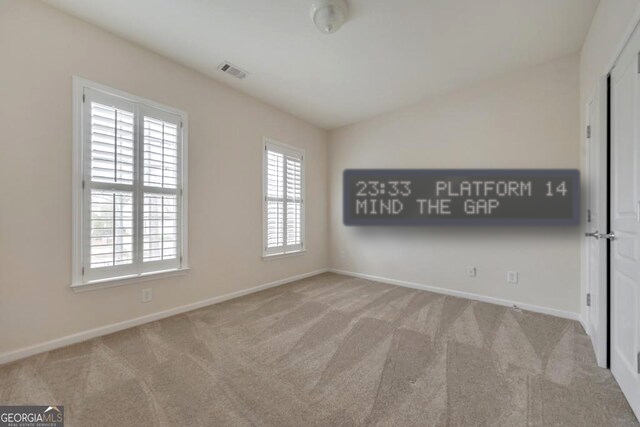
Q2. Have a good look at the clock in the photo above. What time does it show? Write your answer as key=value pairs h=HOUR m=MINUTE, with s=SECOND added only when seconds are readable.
h=23 m=33
